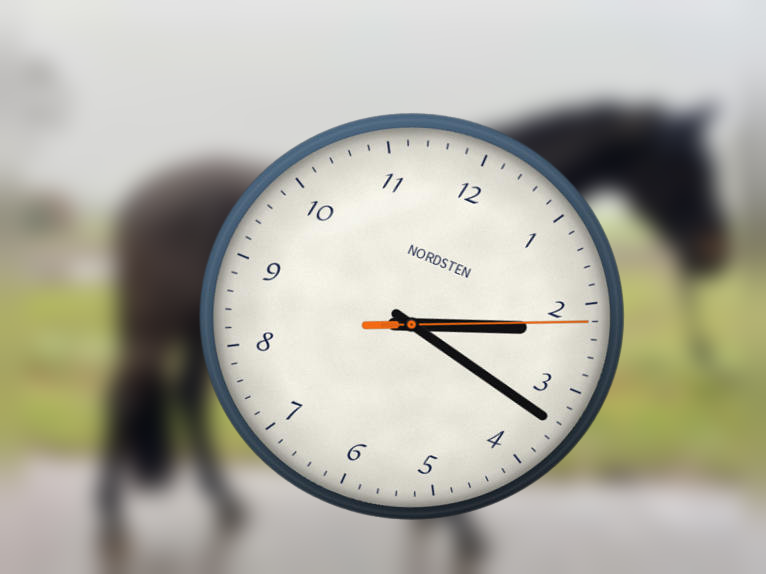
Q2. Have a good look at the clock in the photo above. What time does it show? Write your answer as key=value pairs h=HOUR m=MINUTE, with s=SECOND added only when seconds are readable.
h=2 m=17 s=11
